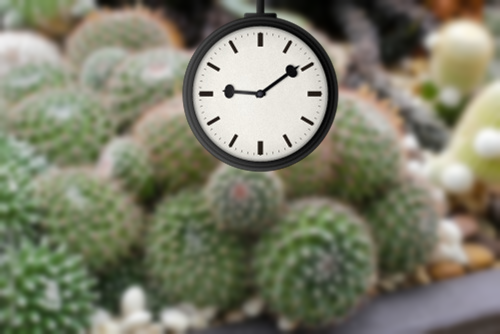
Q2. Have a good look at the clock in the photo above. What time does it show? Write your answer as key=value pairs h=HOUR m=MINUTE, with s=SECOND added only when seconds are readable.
h=9 m=9
